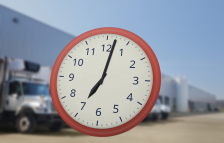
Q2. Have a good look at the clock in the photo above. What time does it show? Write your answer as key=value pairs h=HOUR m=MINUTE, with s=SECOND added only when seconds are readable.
h=7 m=2
